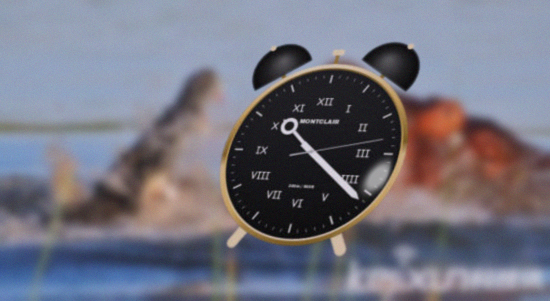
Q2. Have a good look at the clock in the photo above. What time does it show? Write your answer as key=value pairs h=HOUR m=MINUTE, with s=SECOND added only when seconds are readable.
h=10 m=21 s=13
